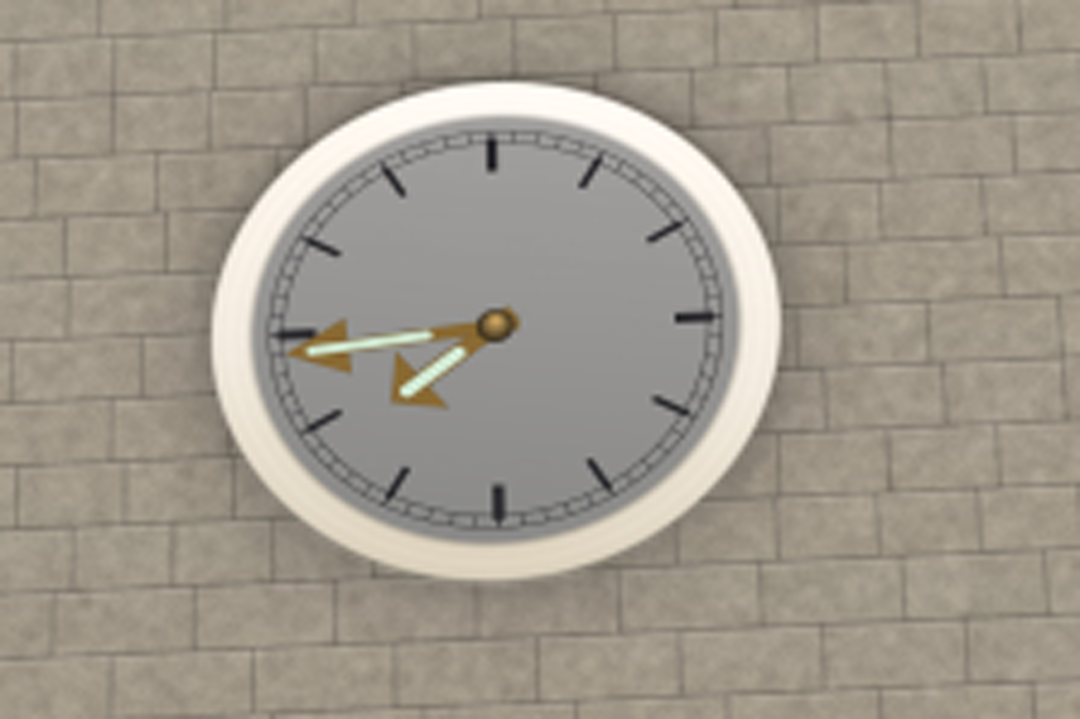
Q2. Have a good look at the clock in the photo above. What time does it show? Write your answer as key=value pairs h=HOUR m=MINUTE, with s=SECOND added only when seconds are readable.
h=7 m=44
